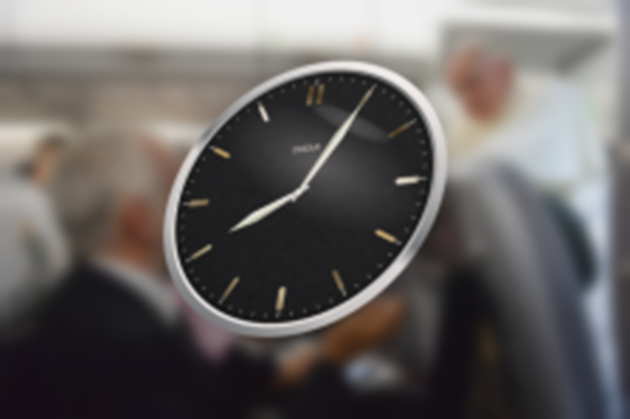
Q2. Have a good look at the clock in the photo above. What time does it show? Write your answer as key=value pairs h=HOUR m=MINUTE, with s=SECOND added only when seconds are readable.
h=8 m=5
